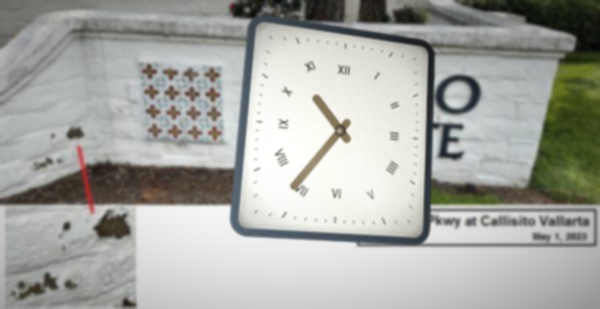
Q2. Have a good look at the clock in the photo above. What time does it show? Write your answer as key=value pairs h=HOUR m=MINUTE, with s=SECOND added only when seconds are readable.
h=10 m=36
